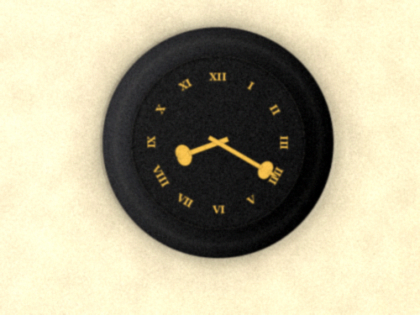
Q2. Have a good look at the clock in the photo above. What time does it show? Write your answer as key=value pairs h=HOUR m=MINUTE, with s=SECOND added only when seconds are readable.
h=8 m=20
